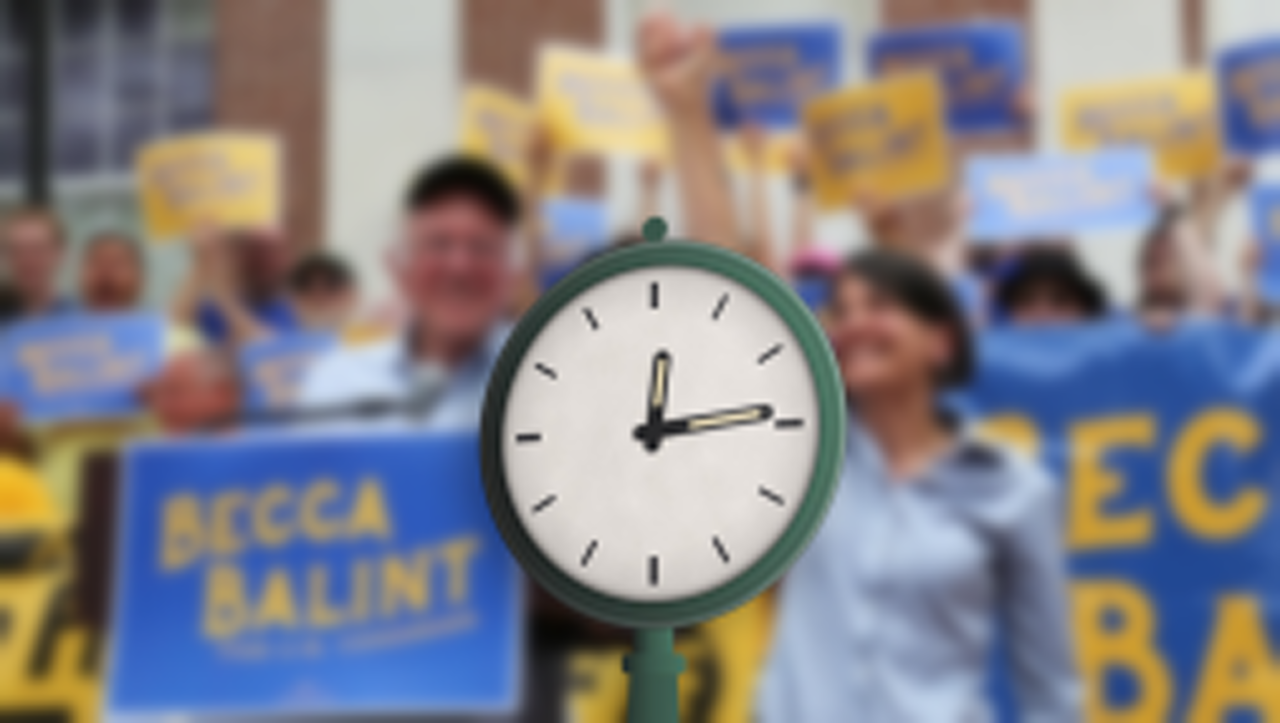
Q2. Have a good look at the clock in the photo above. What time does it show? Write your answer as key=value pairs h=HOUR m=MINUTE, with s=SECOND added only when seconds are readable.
h=12 m=14
